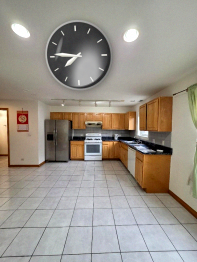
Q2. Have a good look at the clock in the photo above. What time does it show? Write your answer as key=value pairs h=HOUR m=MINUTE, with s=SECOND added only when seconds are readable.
h=7 m=46
